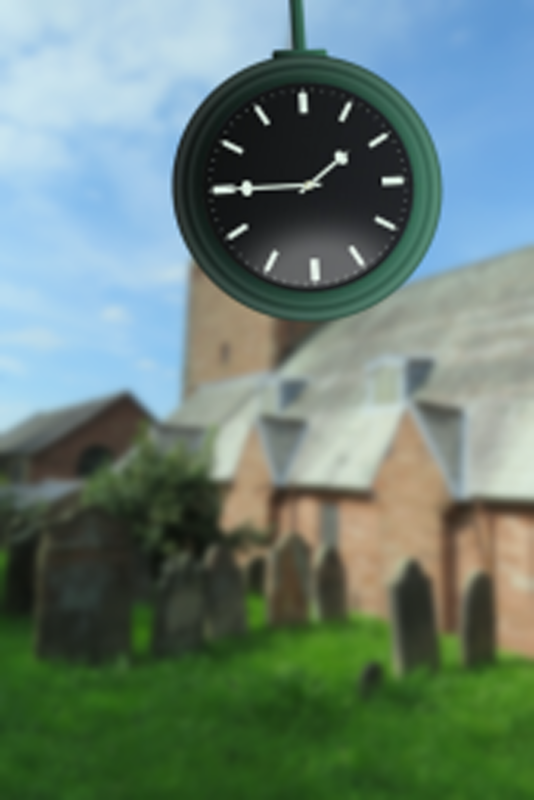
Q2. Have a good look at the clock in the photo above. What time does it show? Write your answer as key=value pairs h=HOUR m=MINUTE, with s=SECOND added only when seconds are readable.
h=1 m=45
